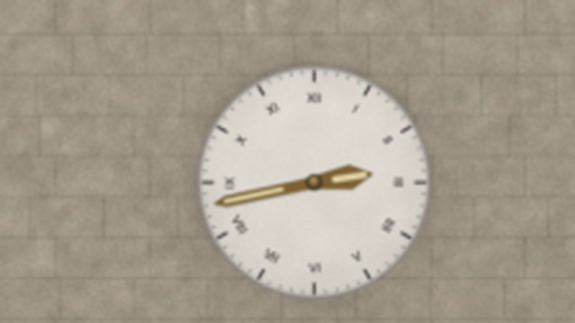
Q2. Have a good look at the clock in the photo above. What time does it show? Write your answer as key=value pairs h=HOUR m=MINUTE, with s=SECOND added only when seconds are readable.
h=2 m=43
